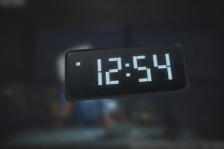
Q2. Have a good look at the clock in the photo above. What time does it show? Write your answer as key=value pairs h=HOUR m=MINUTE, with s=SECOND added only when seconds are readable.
h=12 m=54
